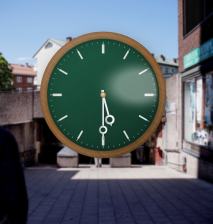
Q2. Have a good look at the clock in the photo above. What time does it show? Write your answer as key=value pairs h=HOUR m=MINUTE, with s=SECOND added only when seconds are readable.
h=5 m=30
